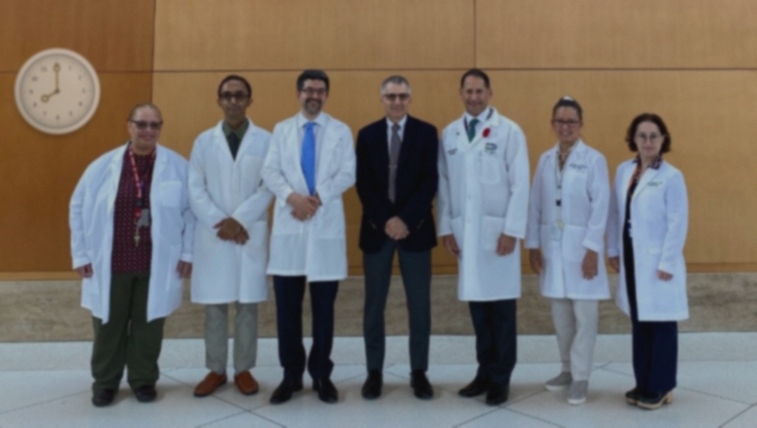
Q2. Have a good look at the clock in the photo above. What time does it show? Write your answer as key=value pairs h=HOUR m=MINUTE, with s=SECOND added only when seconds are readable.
h=8 m=0
